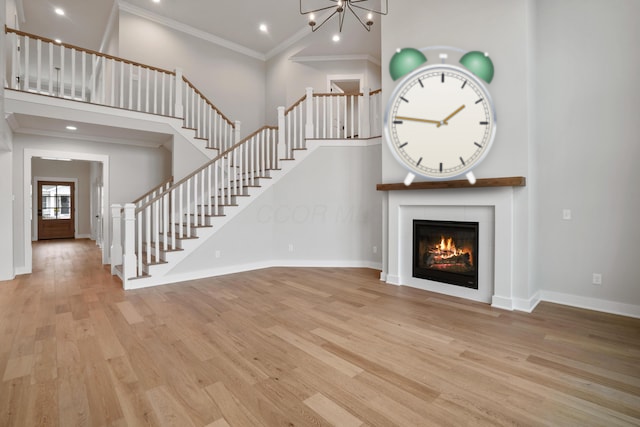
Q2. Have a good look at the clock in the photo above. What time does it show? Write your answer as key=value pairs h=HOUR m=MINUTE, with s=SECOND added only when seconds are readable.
h=1 m=46
